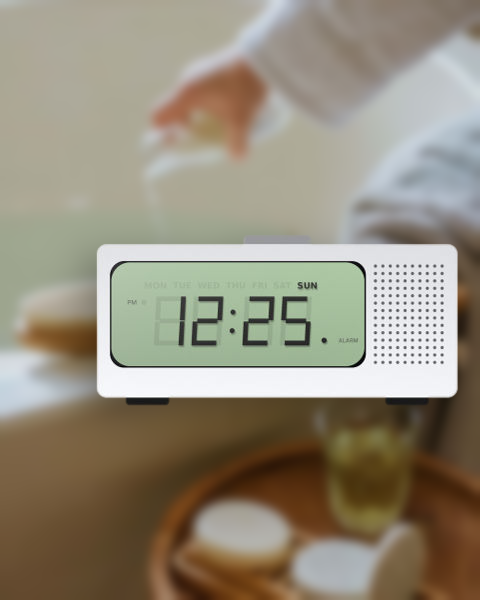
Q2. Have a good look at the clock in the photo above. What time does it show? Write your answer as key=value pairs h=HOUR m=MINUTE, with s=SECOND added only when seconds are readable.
h=12 m=25
